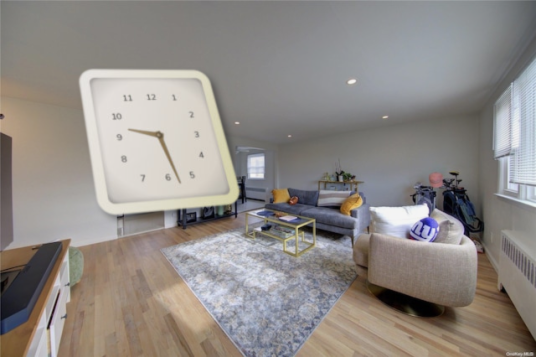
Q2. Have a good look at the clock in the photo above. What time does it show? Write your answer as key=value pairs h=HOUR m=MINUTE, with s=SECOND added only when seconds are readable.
h=9 m=28
